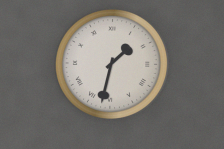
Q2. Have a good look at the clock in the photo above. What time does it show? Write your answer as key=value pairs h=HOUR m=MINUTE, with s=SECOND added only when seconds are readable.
h=1 m=32
